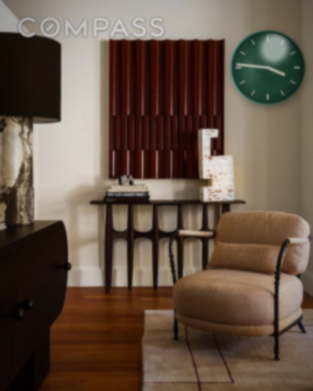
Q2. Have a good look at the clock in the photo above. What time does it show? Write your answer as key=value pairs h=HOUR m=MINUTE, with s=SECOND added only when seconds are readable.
h=3 m=46
